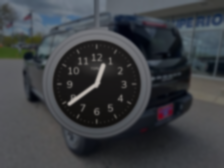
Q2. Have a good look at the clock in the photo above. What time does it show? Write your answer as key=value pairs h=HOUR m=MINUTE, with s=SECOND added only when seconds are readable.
h=12 m=39
